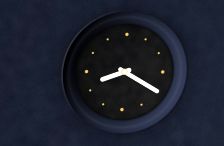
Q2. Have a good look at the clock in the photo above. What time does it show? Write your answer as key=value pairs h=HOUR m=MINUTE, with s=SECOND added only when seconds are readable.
h=8 m=20
